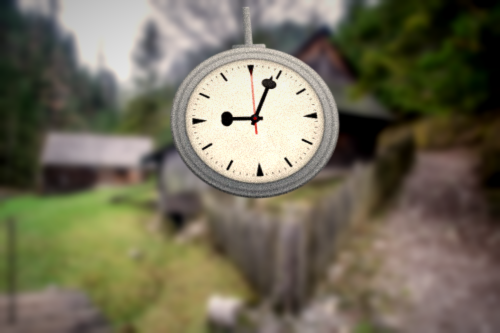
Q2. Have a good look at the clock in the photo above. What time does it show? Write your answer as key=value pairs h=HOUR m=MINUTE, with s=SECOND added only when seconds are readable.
h=9 m=4 s=0
